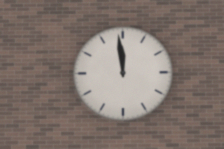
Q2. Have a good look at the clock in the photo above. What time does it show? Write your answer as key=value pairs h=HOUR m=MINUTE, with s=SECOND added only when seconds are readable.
h=11 m=59
